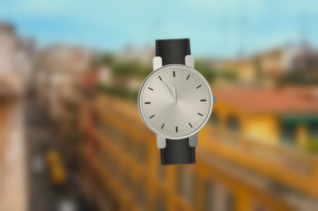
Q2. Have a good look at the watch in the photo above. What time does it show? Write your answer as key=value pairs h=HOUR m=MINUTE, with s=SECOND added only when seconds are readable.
h=11 m=55
